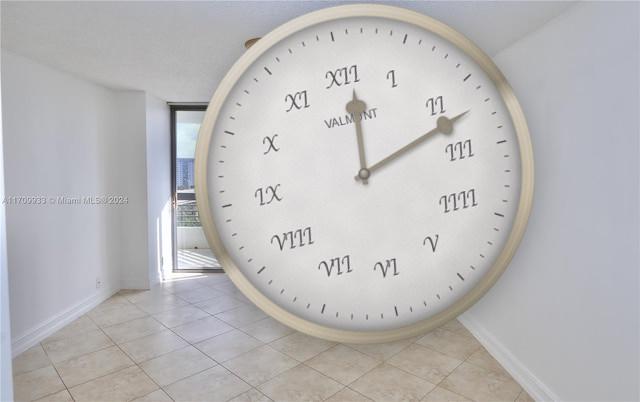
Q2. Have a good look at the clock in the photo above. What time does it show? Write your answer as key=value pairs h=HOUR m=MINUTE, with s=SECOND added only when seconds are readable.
h=12 m=12
